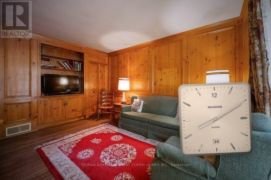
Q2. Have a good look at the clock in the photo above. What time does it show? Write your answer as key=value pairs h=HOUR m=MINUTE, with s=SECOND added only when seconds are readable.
h=8 m=10
